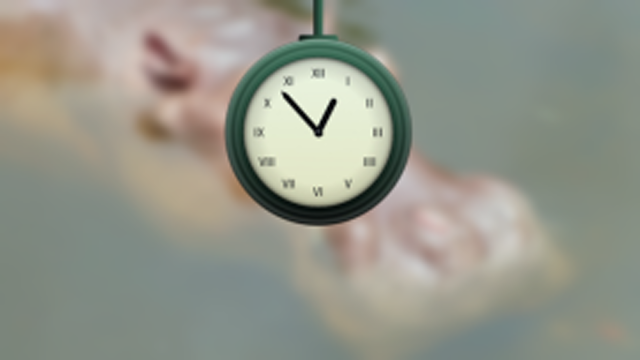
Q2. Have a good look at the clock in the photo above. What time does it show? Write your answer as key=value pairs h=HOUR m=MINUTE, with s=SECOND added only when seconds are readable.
h=12 m=53
